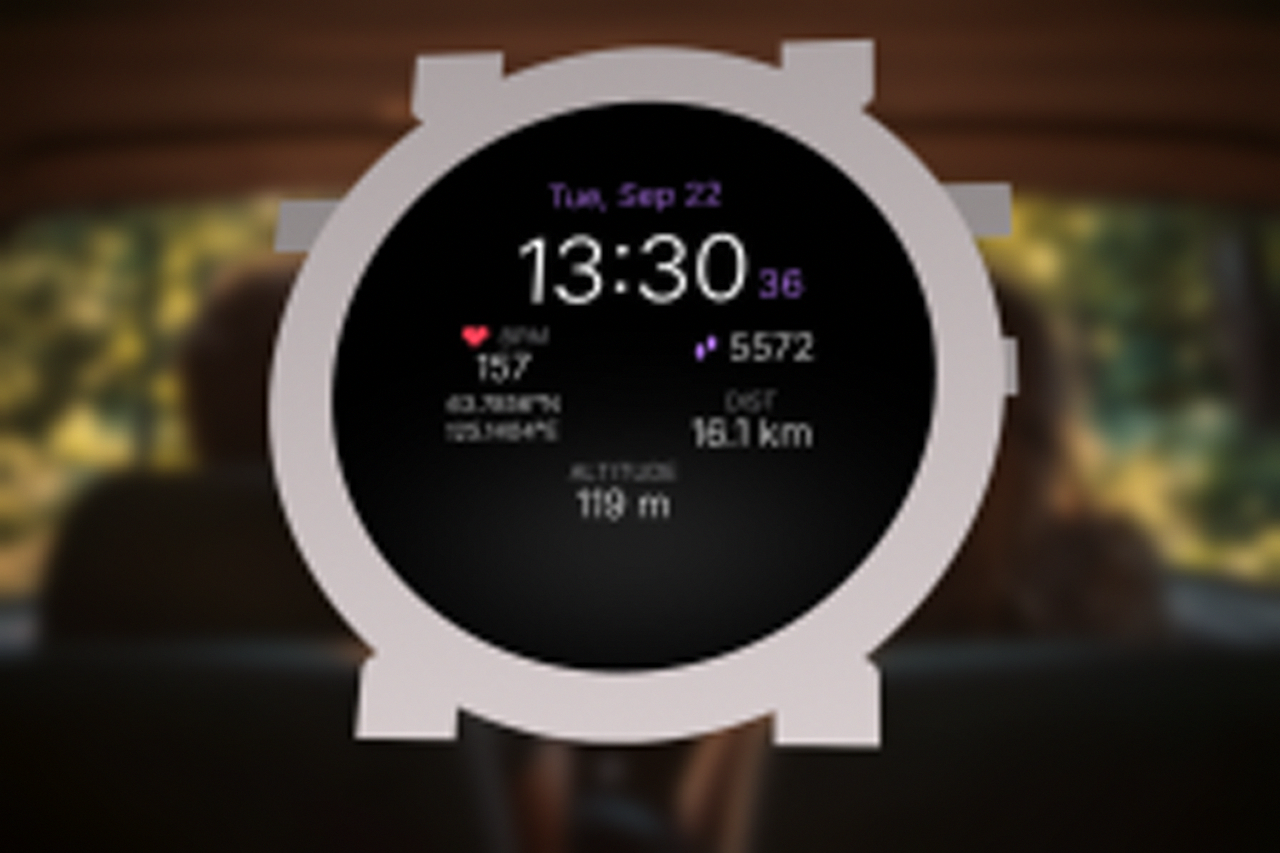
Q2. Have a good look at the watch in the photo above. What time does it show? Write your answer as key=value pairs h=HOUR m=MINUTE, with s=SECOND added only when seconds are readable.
h=13 m=30
